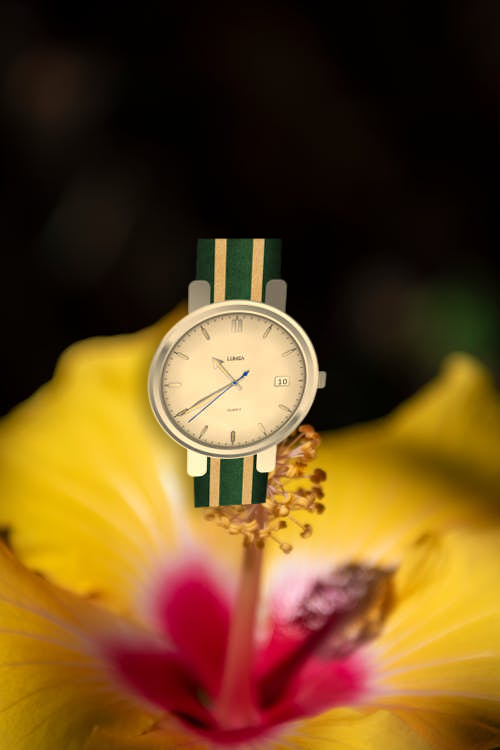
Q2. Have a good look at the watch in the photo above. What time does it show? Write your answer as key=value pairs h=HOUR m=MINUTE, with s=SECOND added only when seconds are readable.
h=10 m=39 s=38
